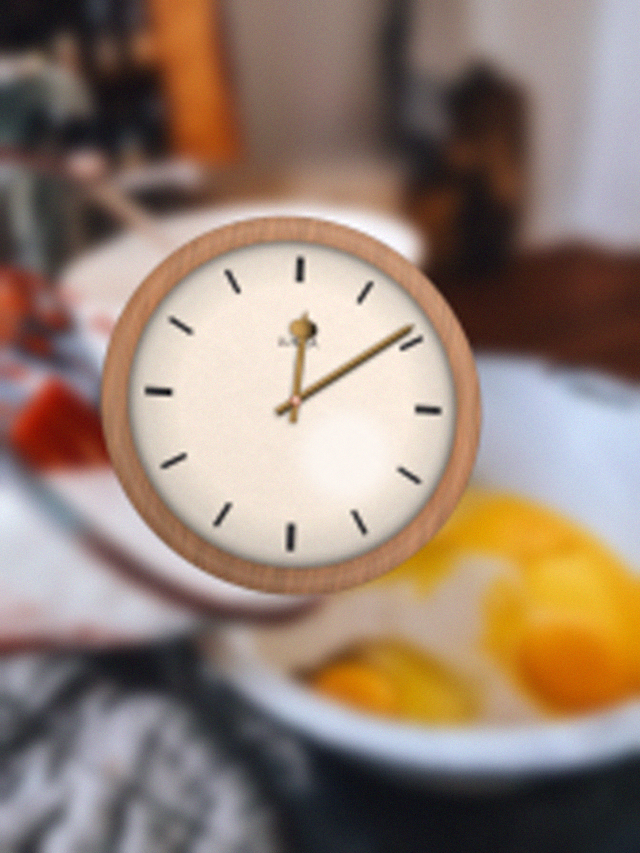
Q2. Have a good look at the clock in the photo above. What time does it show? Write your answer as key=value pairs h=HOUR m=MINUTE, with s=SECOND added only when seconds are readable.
h=12 m=9
